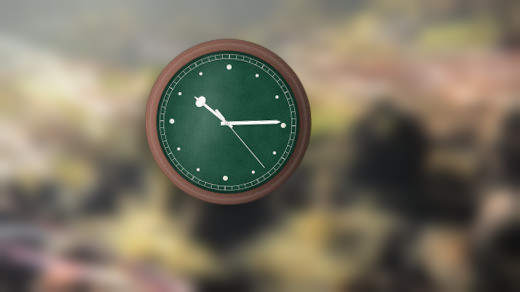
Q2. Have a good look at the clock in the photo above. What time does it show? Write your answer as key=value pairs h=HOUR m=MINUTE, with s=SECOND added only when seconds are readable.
h=10 m=14 s=23
